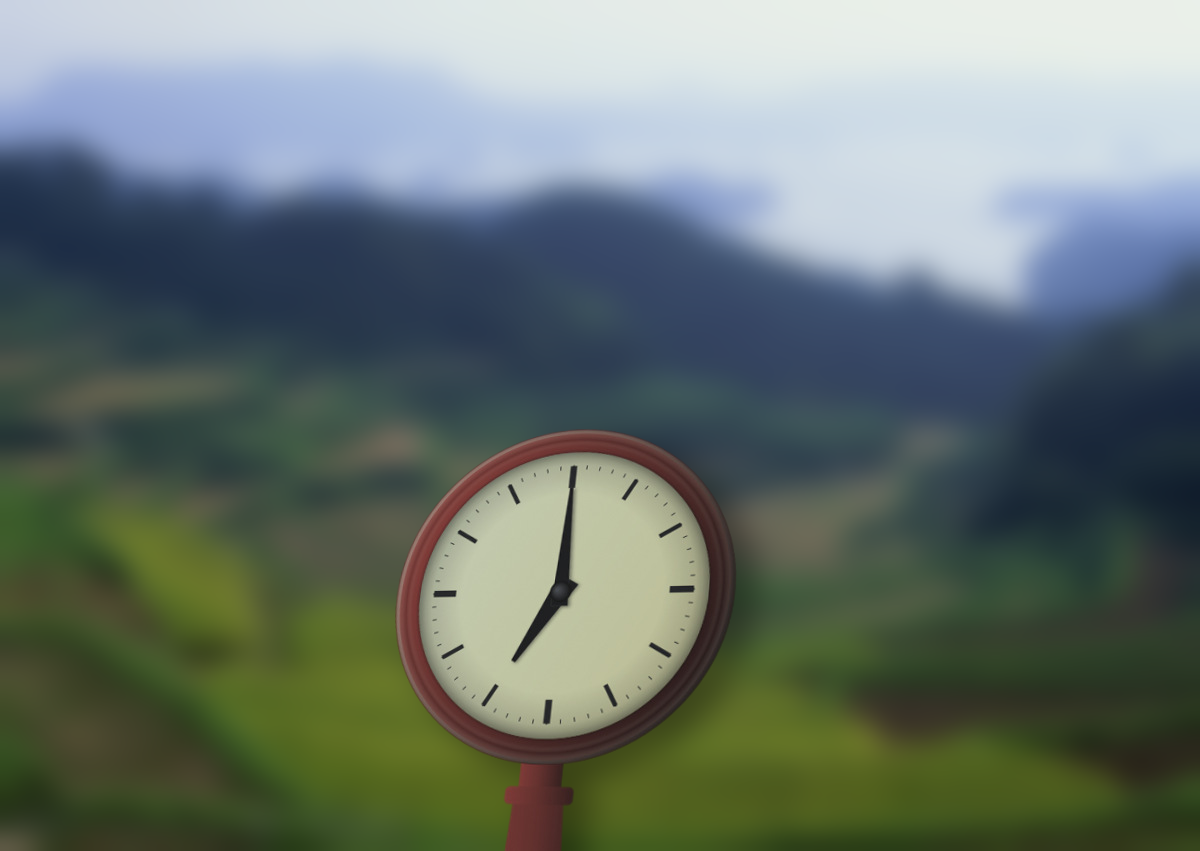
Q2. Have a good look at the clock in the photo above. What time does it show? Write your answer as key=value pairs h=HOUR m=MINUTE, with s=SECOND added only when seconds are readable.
h=7 m=0
